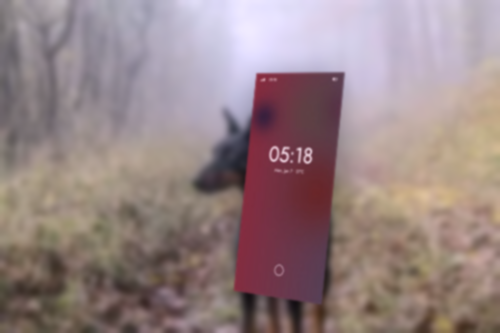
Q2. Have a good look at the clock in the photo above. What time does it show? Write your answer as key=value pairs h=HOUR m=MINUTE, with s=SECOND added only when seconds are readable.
h=5 m=18
